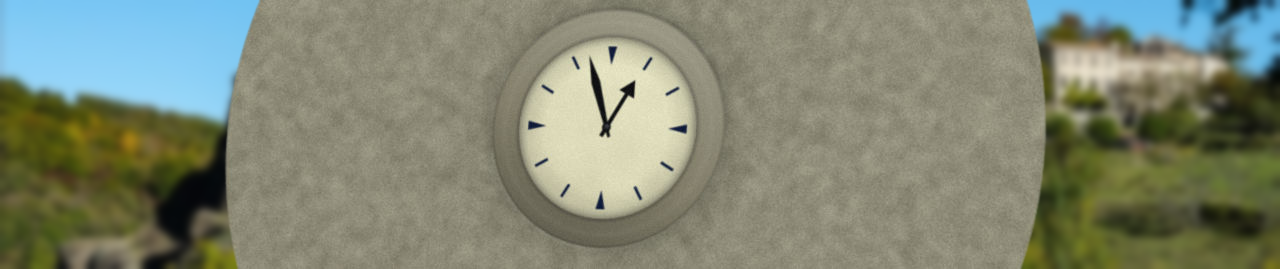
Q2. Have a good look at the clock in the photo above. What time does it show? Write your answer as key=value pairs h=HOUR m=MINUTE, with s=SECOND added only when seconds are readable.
h=12 m=57
